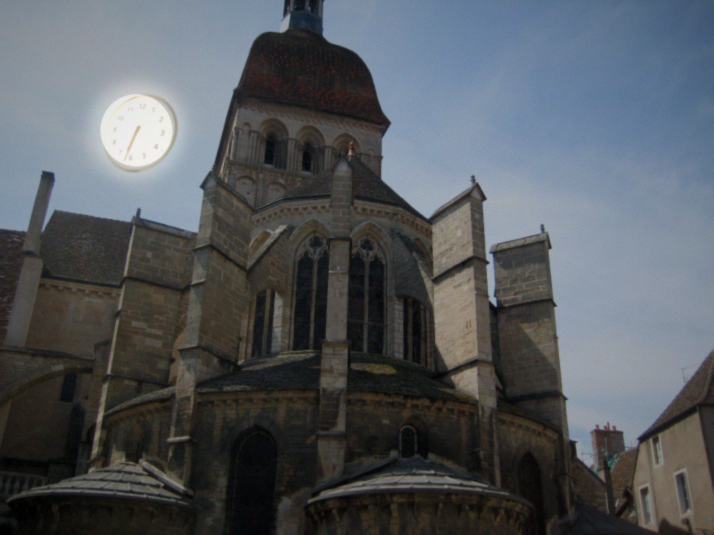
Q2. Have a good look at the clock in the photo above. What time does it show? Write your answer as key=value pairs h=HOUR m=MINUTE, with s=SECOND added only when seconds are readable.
h=6 m=32
